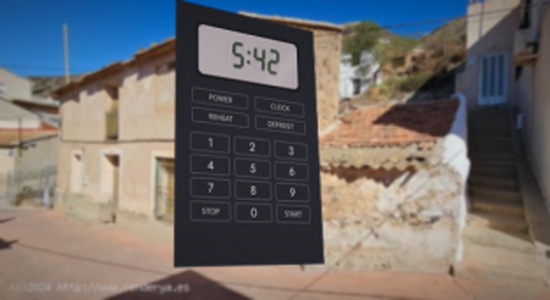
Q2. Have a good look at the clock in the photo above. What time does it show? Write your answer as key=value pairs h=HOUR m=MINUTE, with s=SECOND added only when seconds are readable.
h=5 m=42
